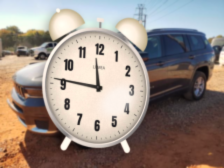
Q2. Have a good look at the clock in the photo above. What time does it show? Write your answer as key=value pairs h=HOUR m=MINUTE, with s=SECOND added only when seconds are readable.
h=11 m=46
